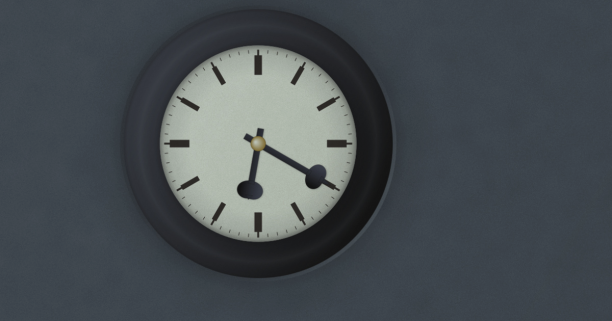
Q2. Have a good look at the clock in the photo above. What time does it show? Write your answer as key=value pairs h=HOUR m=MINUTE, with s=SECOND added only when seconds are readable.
h=6 m=20
